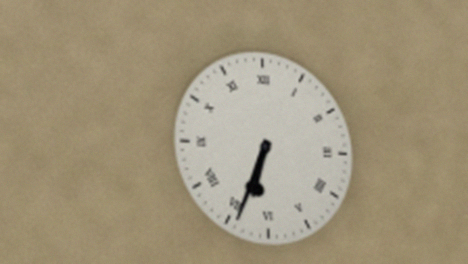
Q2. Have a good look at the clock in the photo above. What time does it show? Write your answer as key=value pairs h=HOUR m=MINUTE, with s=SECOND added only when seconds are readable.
h=6 m=34
